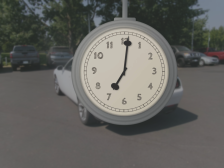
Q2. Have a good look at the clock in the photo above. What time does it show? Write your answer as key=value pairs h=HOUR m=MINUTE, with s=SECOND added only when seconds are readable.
h=7 m=1
